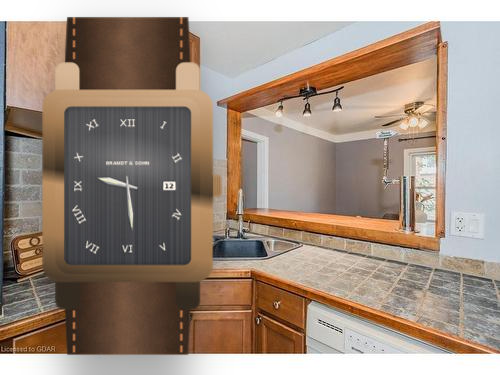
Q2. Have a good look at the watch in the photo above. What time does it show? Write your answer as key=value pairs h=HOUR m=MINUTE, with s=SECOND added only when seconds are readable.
h=9 m=29
